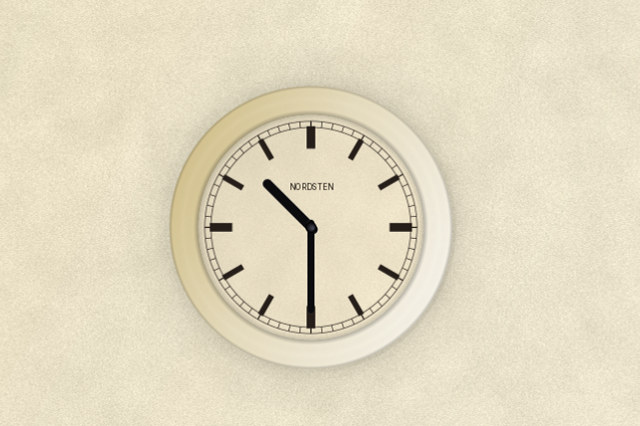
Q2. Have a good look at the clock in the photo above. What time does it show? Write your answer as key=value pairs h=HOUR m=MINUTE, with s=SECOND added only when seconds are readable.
h=10 m=30
